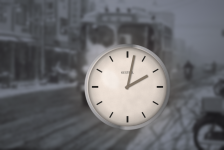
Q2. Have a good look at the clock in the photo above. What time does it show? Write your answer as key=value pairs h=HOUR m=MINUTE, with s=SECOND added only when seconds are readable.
h=2 m=2
